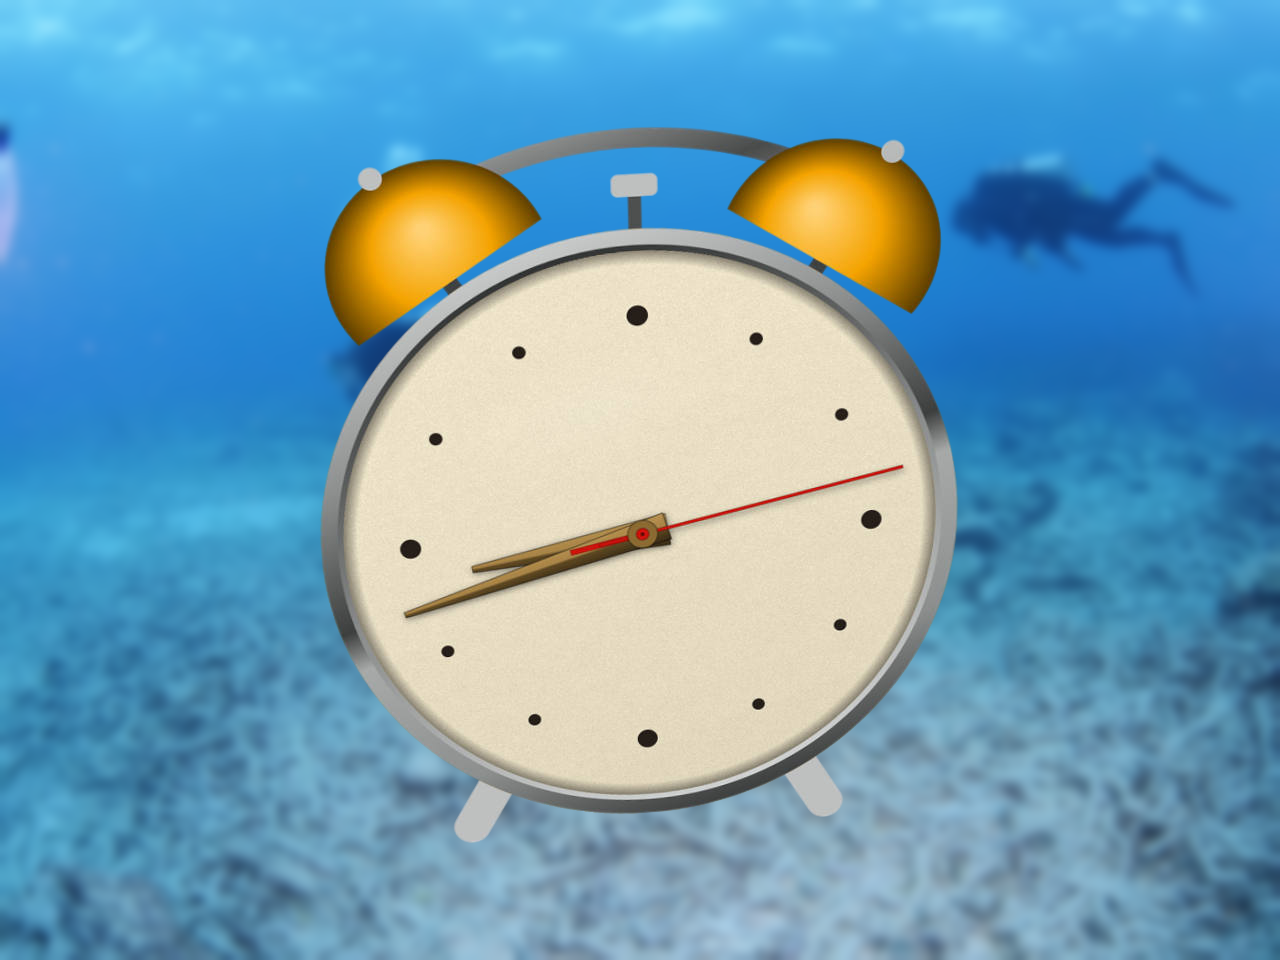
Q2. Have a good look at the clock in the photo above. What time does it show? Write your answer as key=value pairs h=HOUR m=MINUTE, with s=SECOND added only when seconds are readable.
h=8 m=42 s=13
